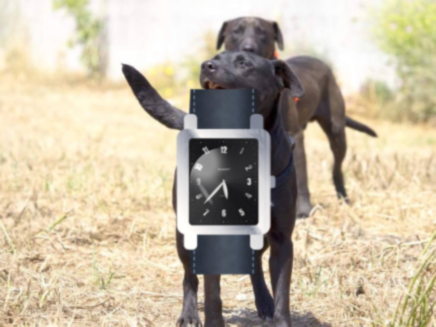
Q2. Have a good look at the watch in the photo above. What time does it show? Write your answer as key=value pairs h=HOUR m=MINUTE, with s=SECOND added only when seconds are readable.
h=5 m=37
